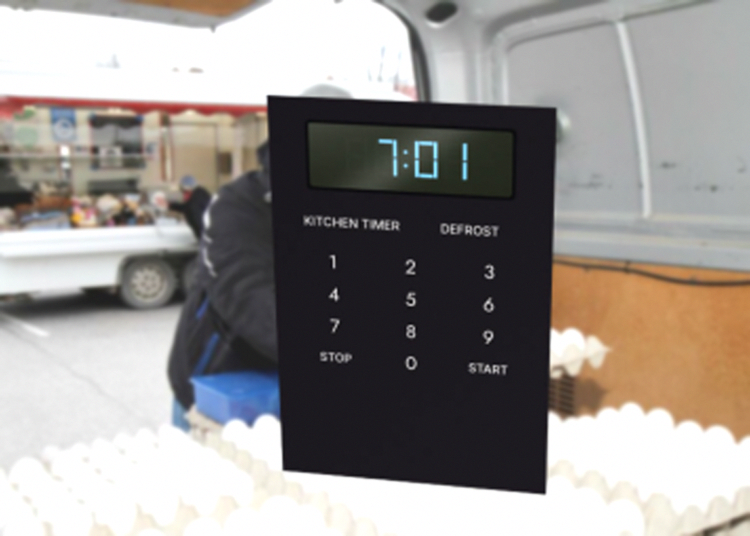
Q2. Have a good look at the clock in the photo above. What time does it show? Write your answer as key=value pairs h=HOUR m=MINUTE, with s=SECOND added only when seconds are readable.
h=7 m=1
